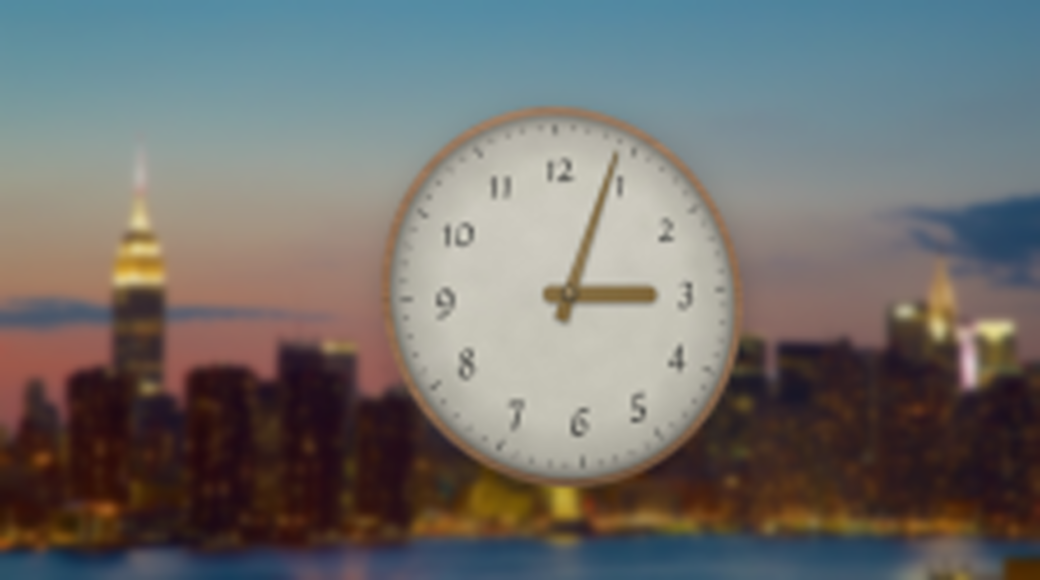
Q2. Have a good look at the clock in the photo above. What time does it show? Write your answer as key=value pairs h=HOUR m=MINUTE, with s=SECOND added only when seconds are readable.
h=3 m=4
